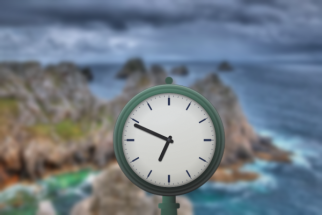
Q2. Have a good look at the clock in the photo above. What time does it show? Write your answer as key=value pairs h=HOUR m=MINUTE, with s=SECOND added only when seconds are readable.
h=6 m=49
